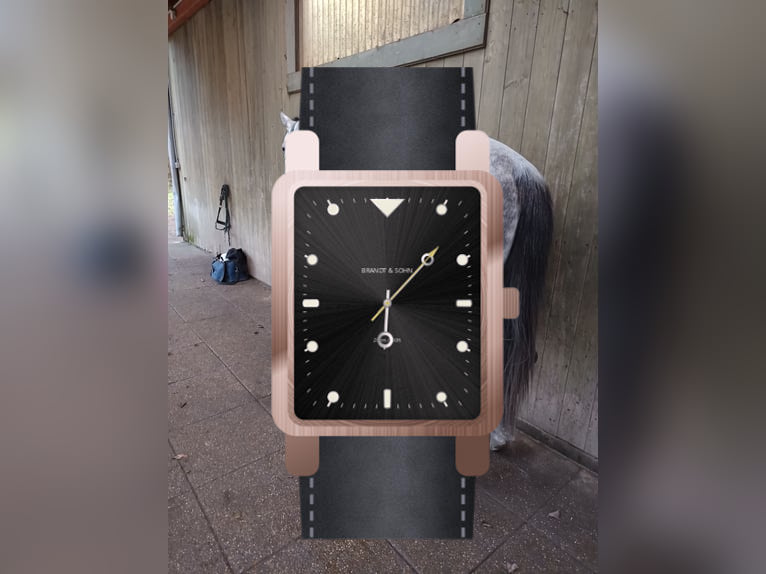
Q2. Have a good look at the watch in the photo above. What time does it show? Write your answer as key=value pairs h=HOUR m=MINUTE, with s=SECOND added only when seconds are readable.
h=6 m=7 s=7
